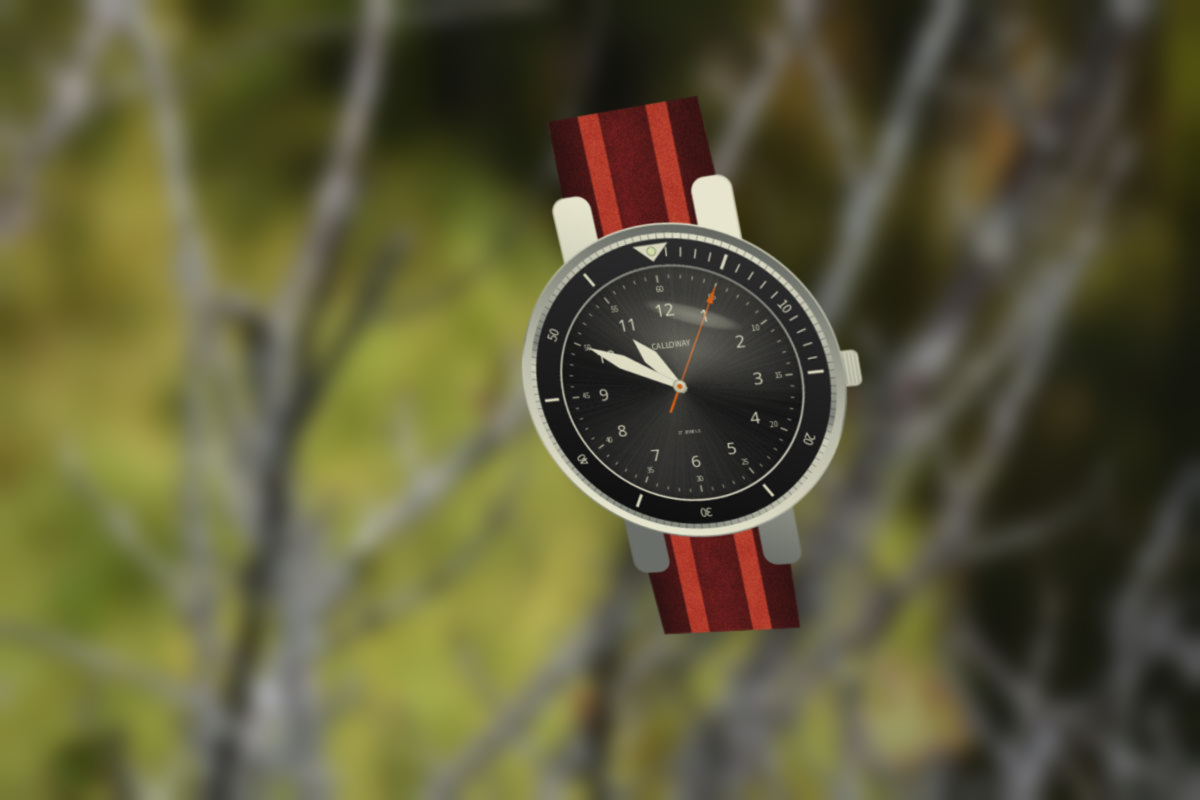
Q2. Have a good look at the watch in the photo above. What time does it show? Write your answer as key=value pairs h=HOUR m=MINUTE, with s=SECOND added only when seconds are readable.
h=10 m=50 s=5
